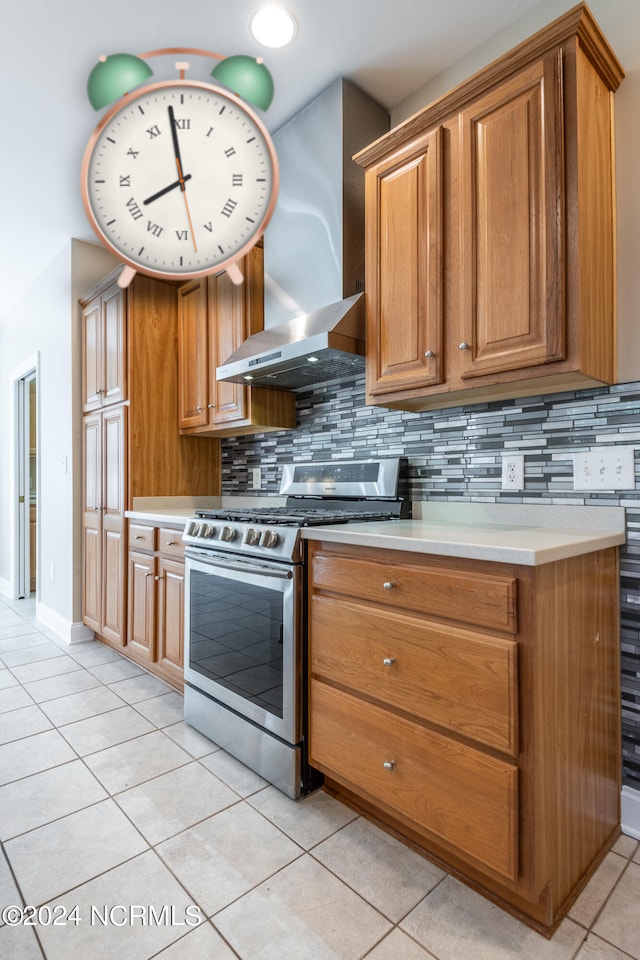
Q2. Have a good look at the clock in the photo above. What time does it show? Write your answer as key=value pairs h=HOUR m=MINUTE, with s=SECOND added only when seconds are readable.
h=7 m=58 s=28
